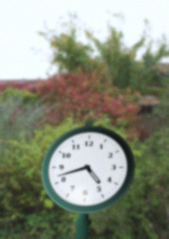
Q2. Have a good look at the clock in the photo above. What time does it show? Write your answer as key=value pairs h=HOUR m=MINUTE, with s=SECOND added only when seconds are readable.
h=4 m=42
